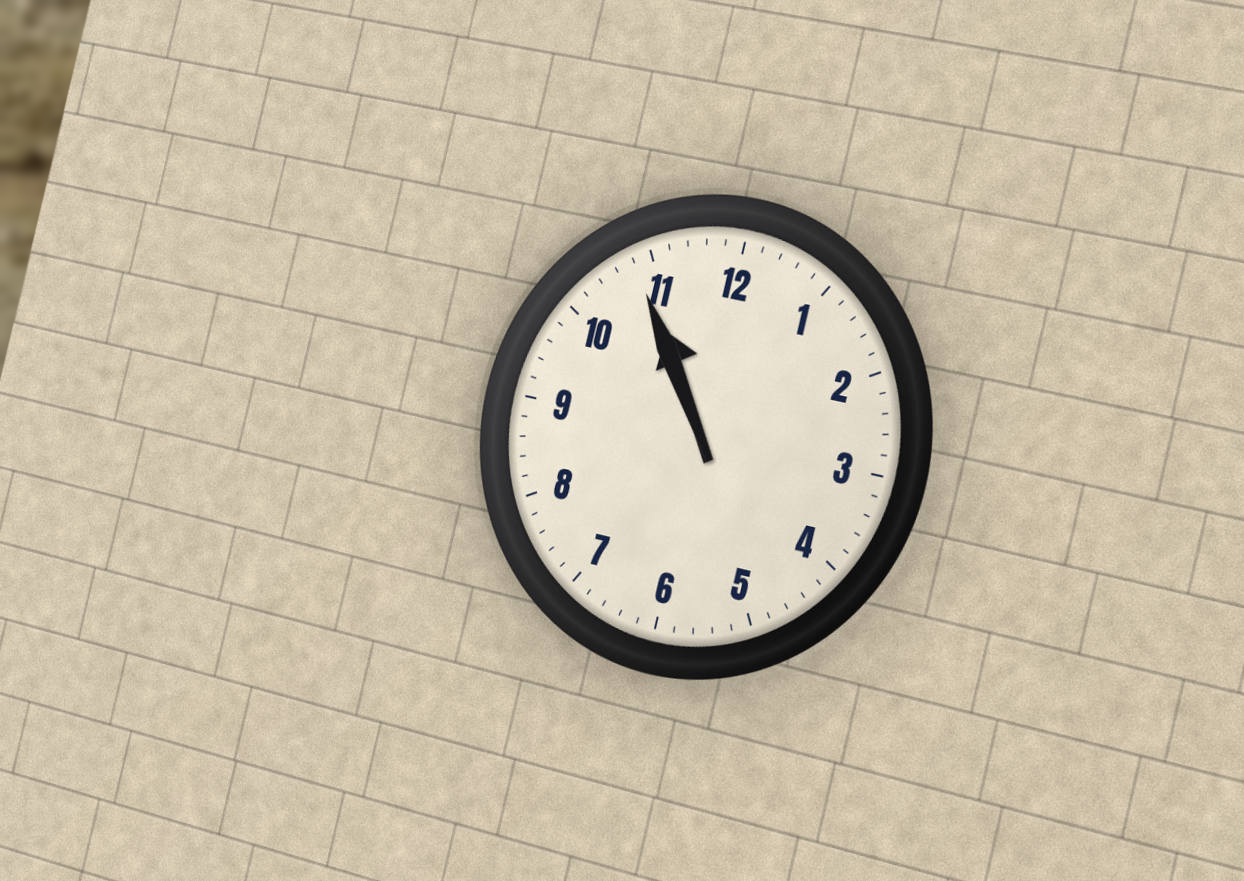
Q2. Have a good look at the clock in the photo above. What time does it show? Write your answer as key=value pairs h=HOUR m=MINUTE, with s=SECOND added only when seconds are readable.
h=10 m=54
